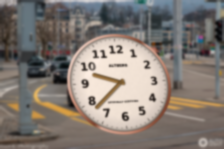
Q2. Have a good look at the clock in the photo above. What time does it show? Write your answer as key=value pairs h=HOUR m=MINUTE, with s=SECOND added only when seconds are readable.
h=9 m=38
